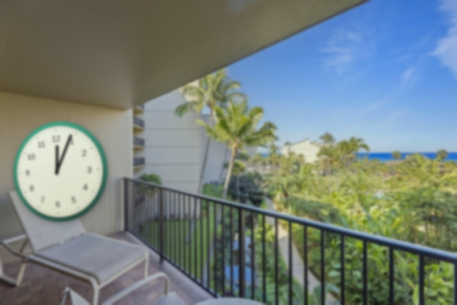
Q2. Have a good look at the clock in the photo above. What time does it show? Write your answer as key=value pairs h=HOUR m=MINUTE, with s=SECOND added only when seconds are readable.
h=12 m=4
